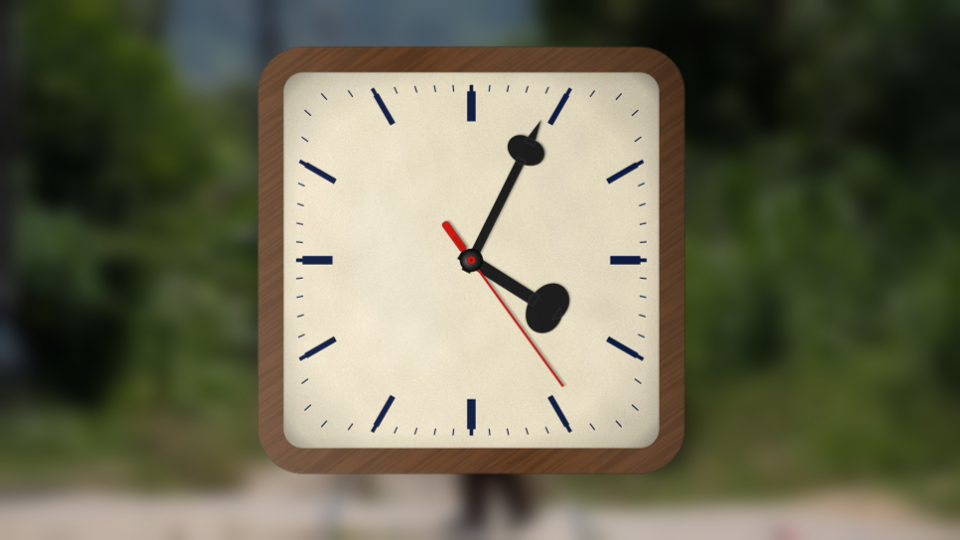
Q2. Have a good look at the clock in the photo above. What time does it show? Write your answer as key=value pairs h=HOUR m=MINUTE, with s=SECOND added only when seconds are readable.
h=4 m=4 s=24
